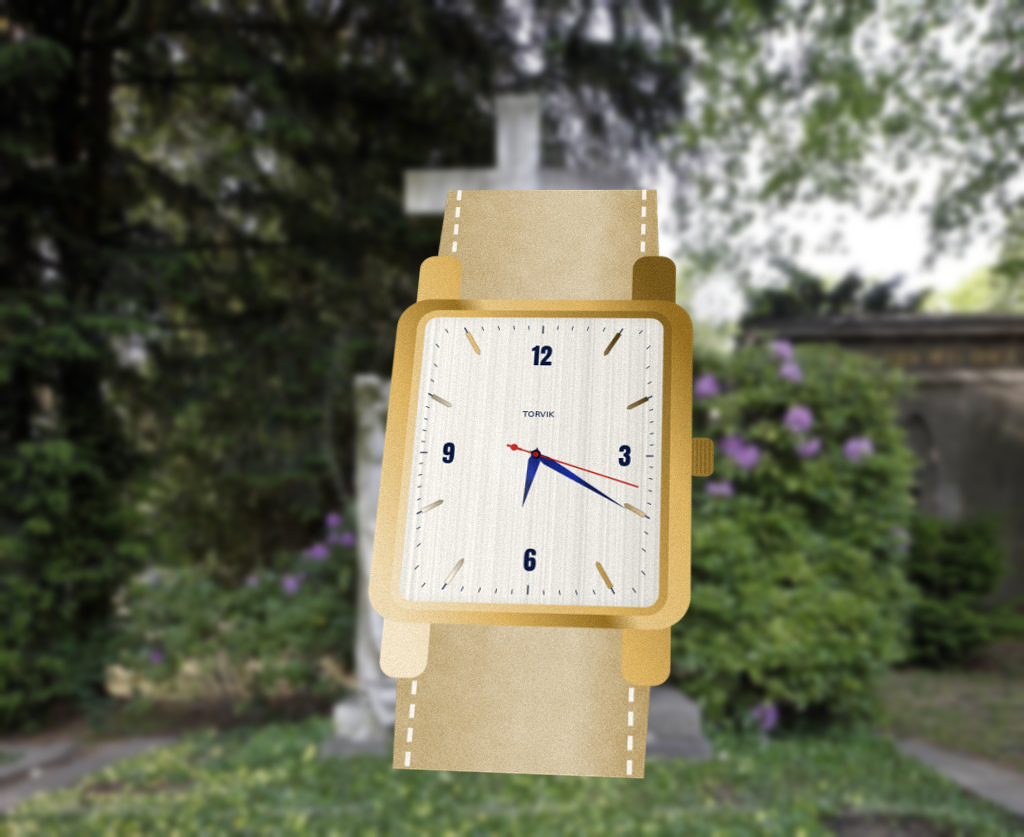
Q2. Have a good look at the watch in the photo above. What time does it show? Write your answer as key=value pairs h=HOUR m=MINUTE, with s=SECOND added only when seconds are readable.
h=6 m=20 s=18
